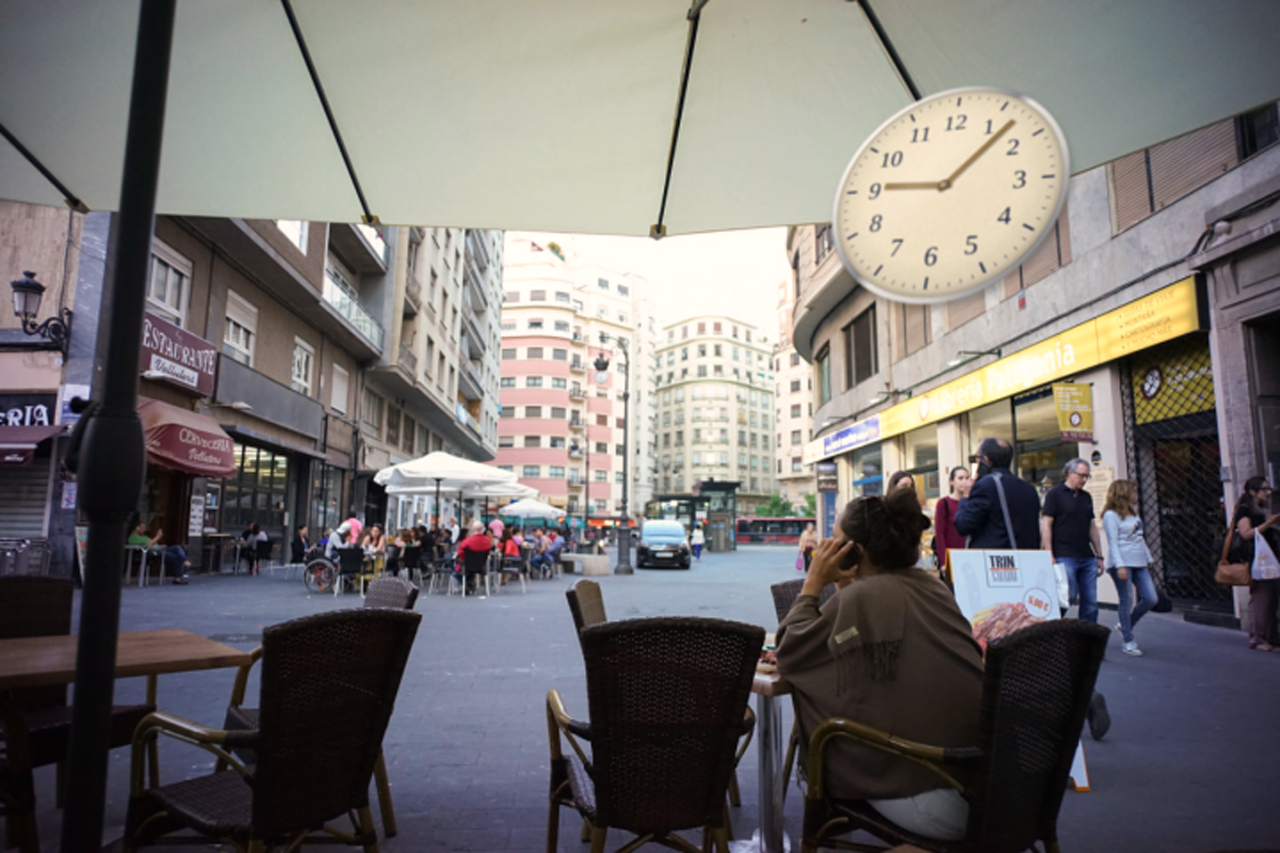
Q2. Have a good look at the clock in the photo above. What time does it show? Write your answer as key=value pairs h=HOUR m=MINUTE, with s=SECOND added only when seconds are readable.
h=9 m=7
